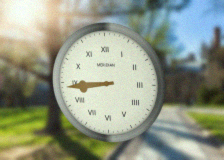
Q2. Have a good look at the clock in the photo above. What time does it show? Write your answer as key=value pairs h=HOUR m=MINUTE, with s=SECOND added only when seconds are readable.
h=8 m=44
